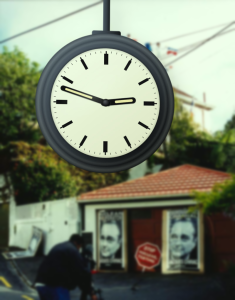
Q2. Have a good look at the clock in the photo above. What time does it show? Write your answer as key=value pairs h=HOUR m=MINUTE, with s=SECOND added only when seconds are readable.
h=2 m=48
